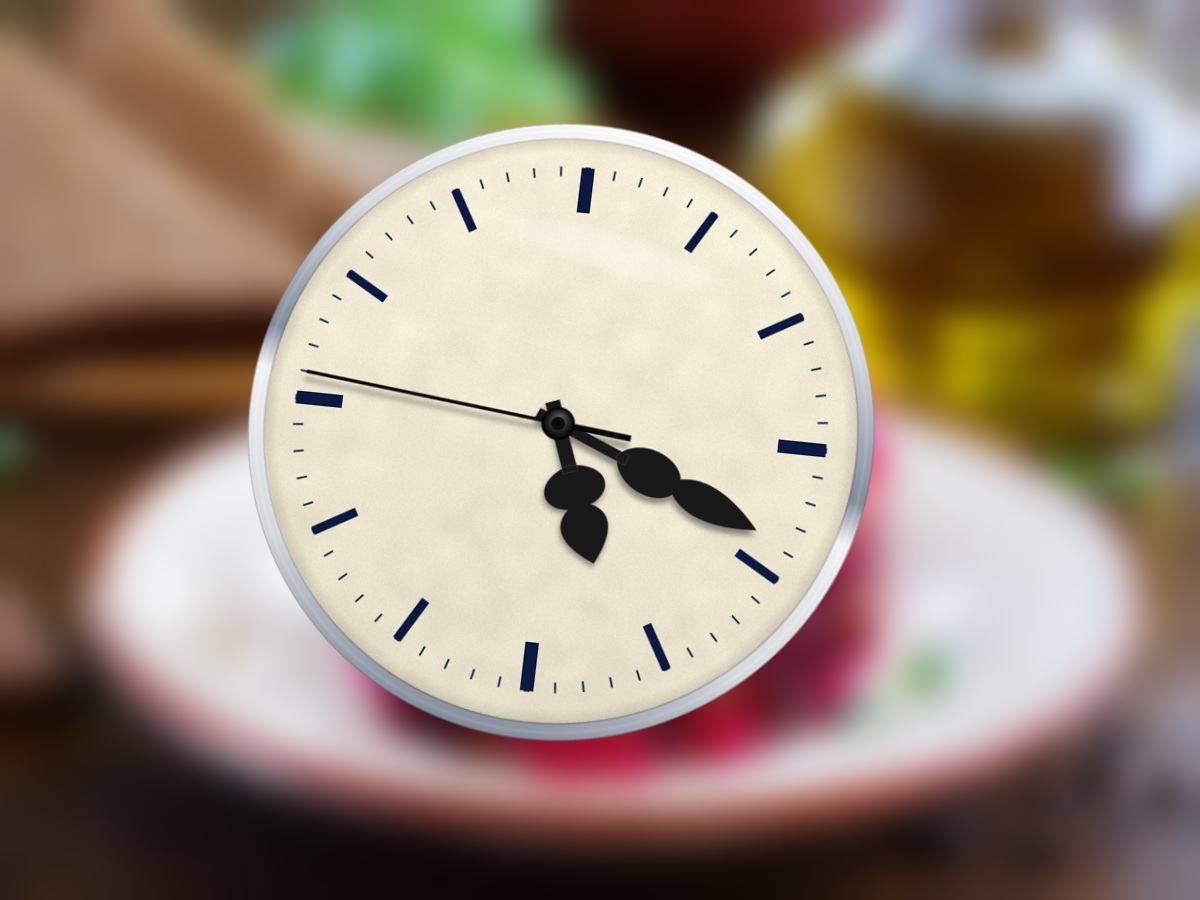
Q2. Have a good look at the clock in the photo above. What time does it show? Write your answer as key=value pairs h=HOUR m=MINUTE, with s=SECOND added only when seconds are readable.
h=5 m=18 s=46
